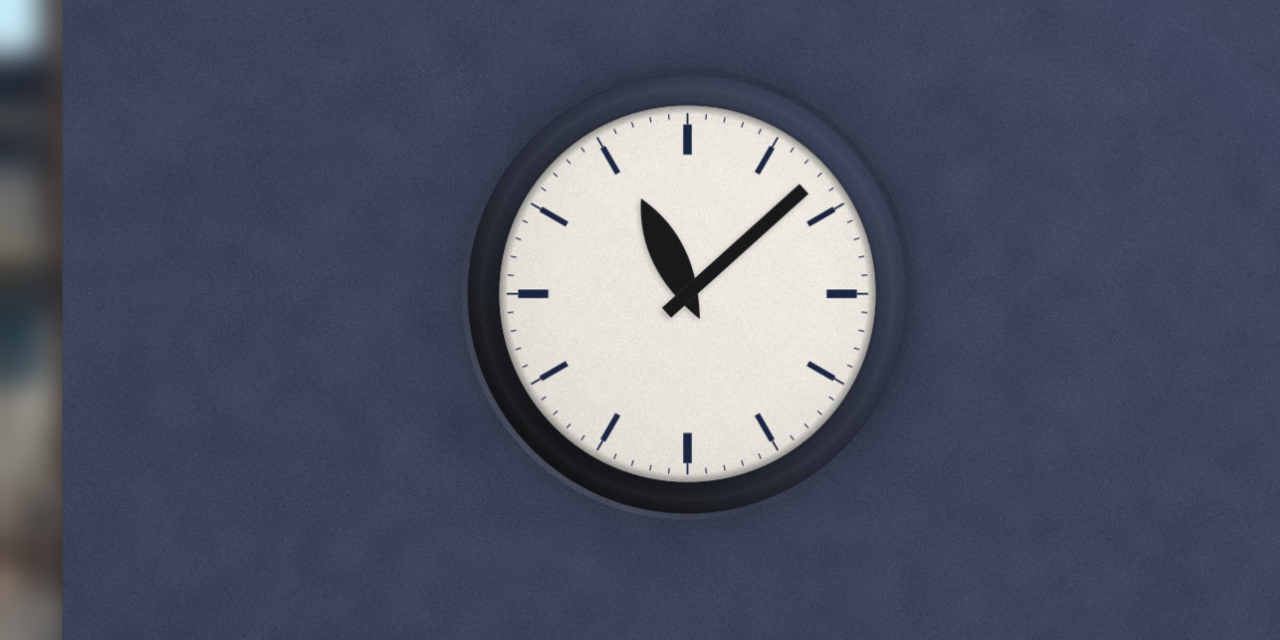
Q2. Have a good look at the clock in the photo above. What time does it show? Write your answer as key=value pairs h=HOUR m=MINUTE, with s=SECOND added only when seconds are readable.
h=11 m=8
